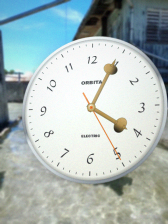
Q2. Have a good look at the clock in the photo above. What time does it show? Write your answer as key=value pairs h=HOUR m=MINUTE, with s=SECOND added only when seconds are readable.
h=4 m=4 s=25
